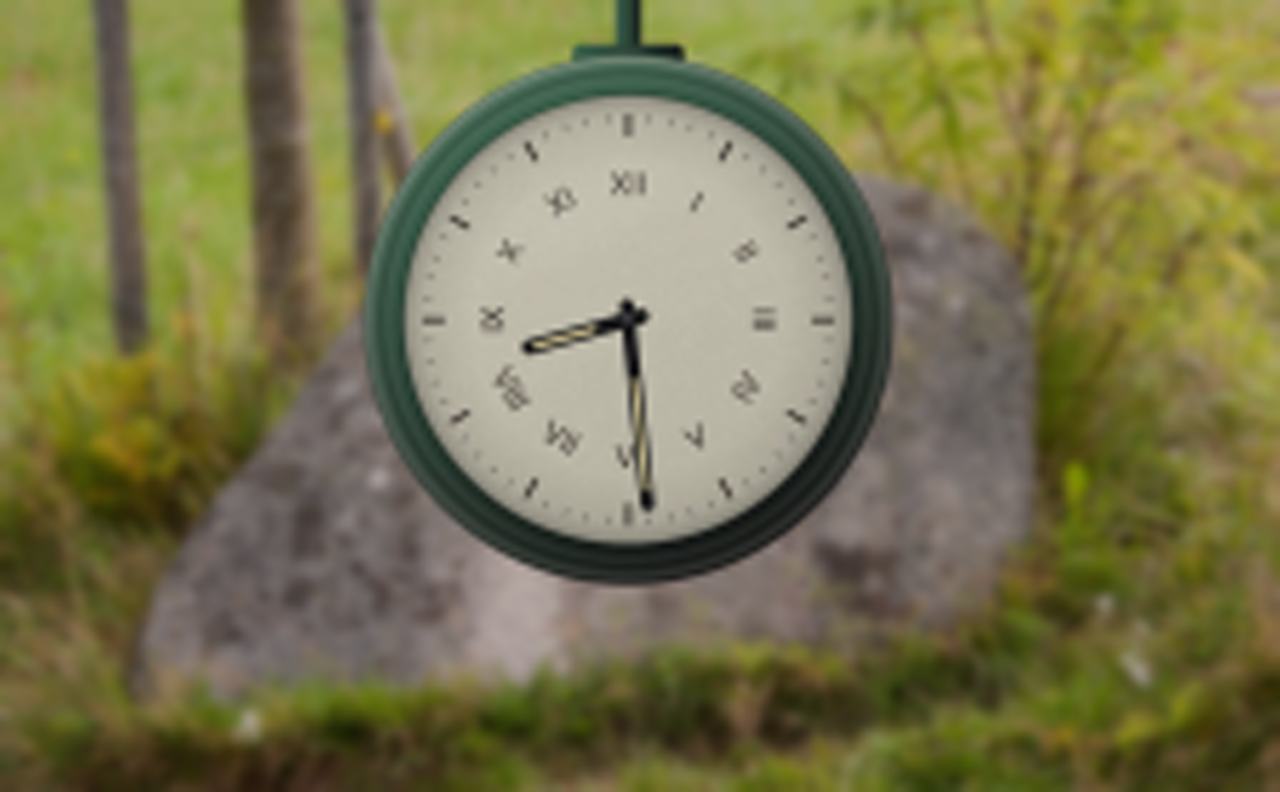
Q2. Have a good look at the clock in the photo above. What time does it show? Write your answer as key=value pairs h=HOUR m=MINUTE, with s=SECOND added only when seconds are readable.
h=8 m=29
